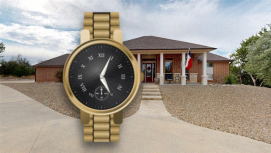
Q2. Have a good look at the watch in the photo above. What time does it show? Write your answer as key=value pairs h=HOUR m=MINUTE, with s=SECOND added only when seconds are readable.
h=5 m=4
